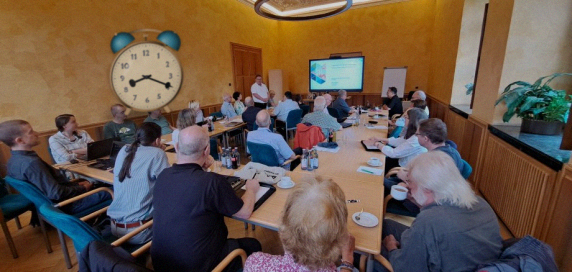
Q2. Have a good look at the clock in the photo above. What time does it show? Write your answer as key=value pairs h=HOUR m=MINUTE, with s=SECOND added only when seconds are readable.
h=8 m=19
